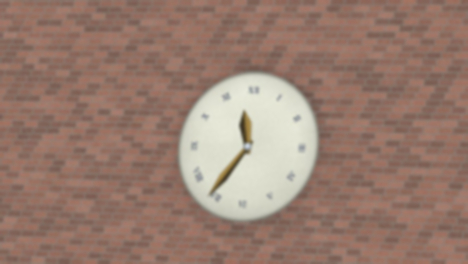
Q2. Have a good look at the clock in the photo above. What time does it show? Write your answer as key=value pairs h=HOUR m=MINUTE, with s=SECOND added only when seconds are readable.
h=11 m=36
